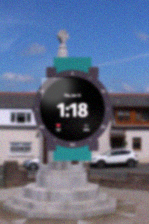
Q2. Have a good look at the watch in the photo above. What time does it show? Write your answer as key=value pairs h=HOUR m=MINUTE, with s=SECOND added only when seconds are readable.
h=1 m=18
